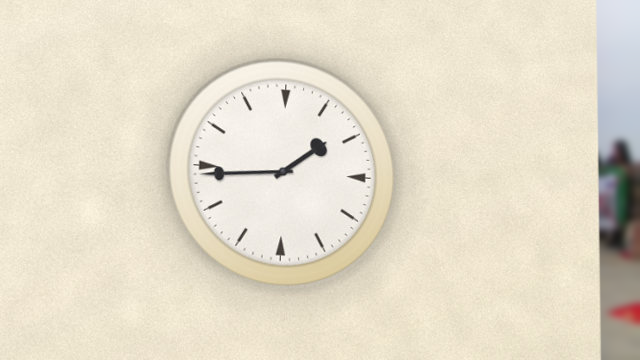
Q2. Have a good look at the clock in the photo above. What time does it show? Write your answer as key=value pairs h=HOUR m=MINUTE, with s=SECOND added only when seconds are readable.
h=1 m=44
